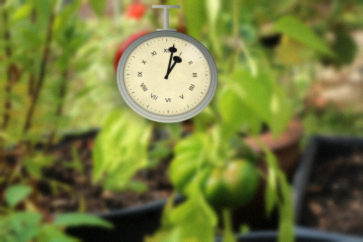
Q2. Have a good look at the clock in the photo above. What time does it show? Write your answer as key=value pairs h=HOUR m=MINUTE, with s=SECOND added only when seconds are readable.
h=1 m=2
